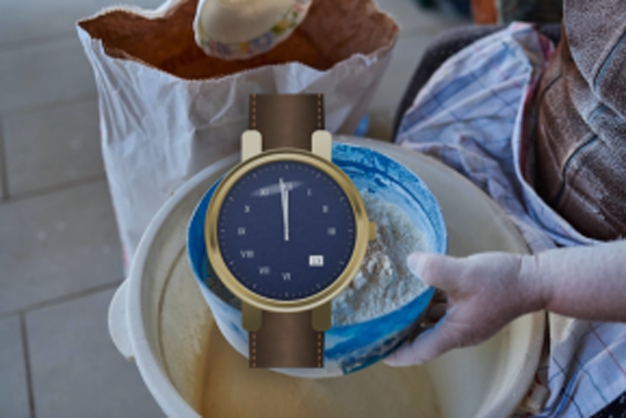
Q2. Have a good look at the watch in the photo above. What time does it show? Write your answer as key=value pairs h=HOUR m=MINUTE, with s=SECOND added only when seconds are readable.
h=11 m=59
